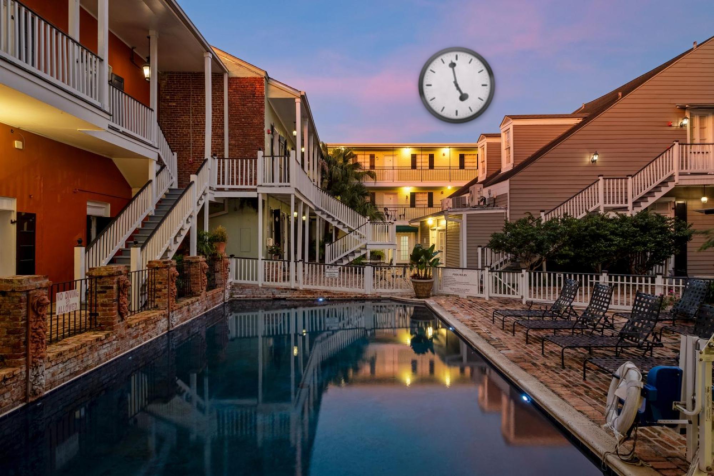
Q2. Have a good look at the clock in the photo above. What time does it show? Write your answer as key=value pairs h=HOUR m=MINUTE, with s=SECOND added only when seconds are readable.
h=4 m=58
